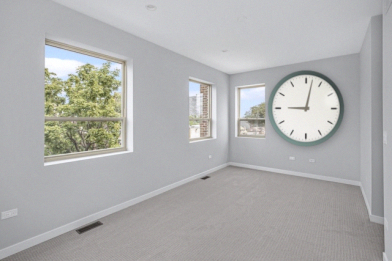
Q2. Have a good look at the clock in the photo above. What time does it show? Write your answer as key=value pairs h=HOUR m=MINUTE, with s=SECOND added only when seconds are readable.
h=9 m=2
